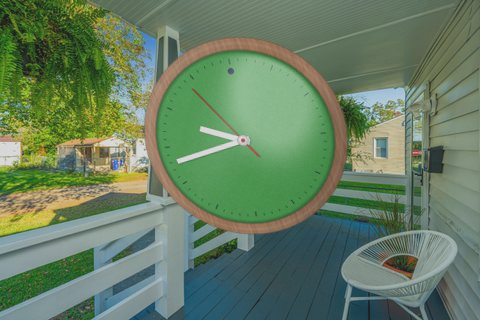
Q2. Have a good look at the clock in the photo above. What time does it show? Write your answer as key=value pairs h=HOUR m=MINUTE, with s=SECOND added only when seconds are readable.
h=9 m=42 s=54
